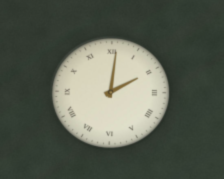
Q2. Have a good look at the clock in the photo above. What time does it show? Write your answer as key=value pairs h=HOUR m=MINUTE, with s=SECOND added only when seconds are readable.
h=2 m=1
